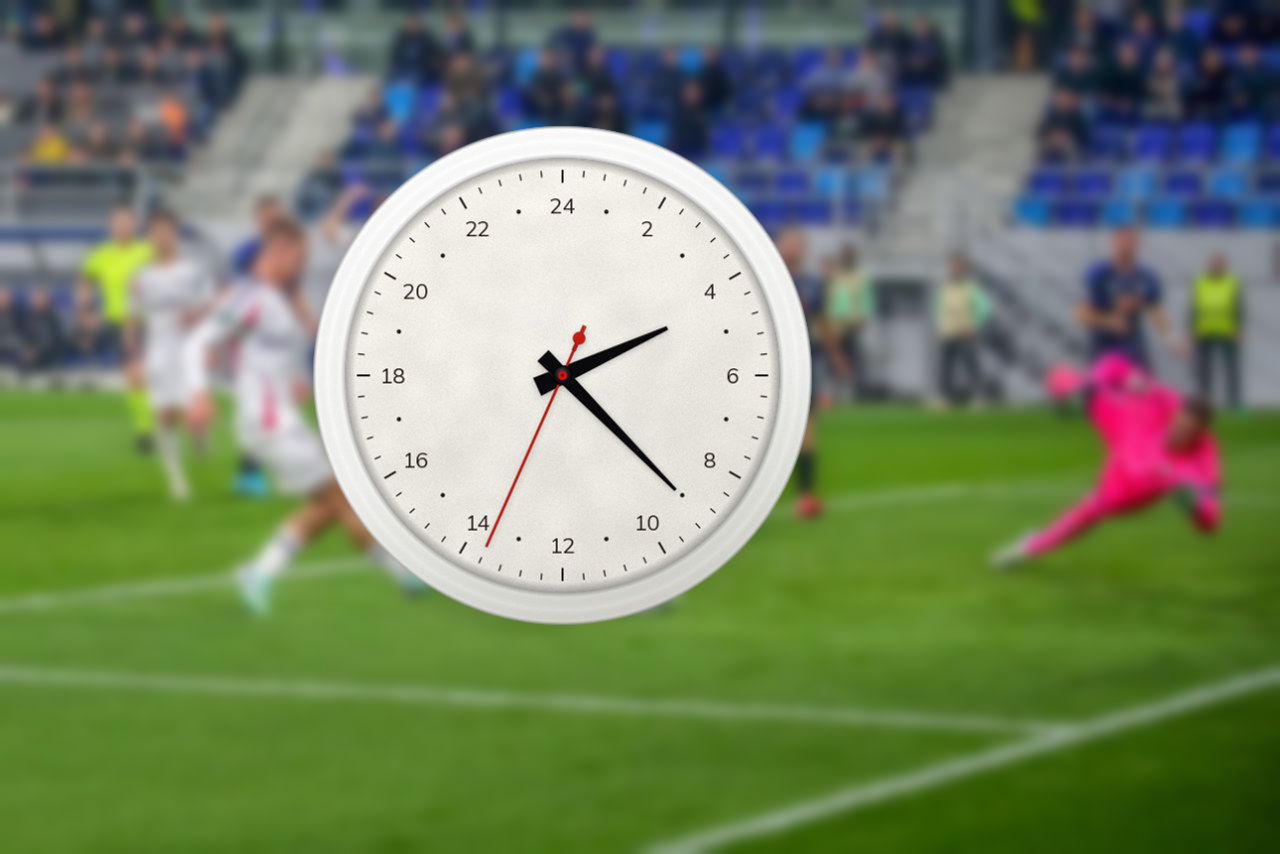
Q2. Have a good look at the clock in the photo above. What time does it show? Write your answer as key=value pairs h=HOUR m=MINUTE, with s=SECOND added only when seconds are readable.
h=4 m=22 s=34
